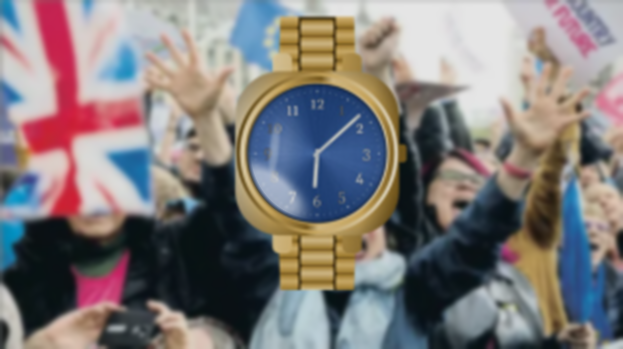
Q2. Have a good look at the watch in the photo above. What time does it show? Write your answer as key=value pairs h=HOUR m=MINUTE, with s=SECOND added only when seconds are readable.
h=6 m=8
